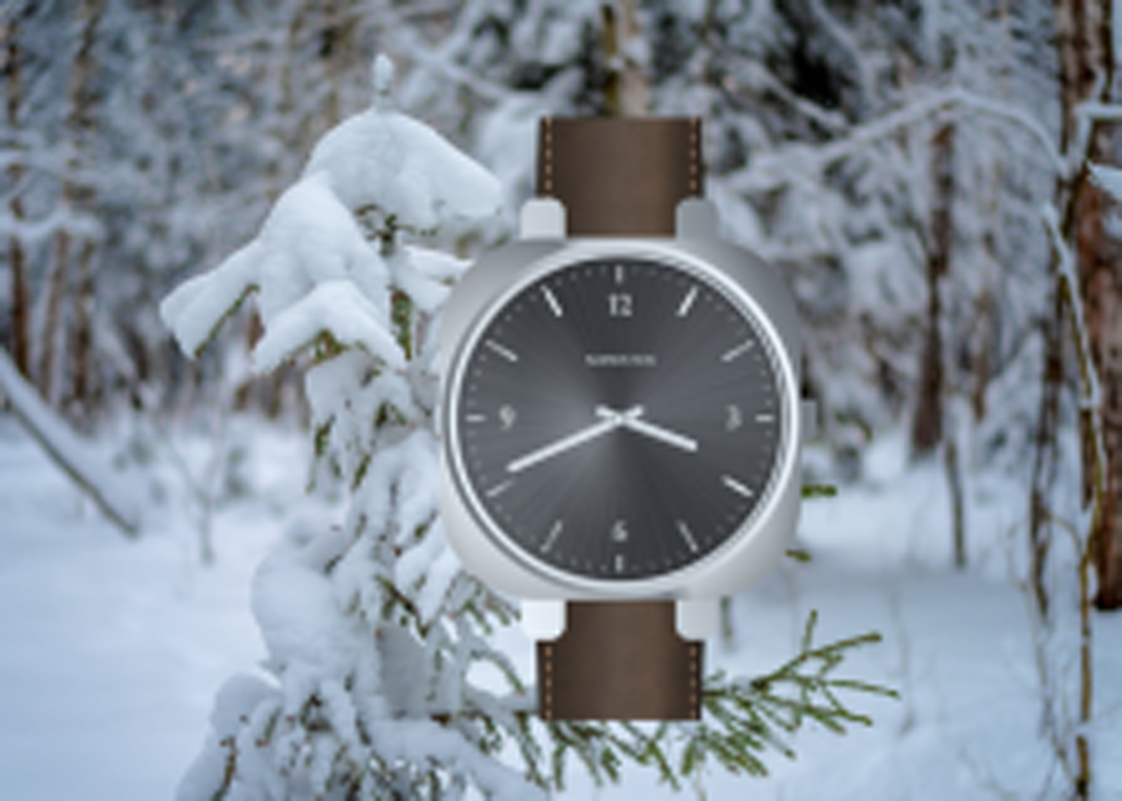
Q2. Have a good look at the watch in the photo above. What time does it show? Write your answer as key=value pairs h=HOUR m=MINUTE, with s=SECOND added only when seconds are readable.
h=3 m=41
